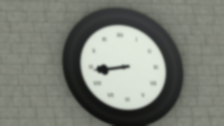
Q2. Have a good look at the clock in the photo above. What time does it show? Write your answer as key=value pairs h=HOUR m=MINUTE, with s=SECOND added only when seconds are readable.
h=8 m=44
